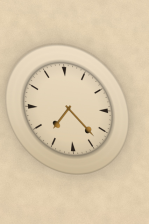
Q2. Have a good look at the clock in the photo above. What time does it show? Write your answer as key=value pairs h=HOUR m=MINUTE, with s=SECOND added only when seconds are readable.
h=7 m=23
